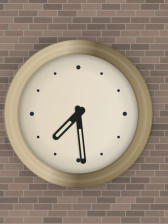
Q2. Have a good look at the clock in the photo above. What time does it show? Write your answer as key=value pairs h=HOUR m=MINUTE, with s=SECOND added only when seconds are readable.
h=7 m=29
